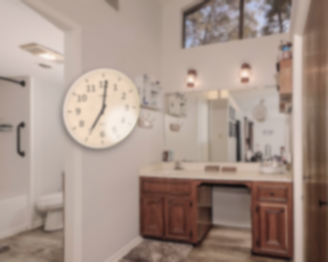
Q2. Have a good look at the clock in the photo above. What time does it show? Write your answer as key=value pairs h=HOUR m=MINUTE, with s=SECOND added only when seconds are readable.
h=7 m=1
